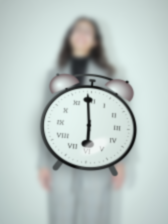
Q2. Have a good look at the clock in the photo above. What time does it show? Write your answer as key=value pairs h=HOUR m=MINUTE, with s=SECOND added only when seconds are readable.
h=5 m=59
